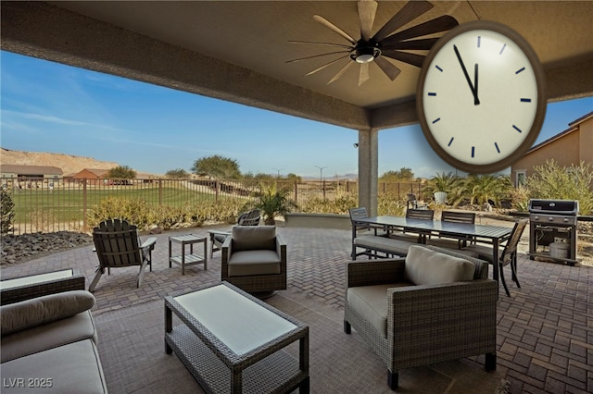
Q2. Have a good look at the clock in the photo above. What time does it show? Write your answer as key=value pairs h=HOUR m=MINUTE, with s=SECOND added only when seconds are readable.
h=11 m=55
